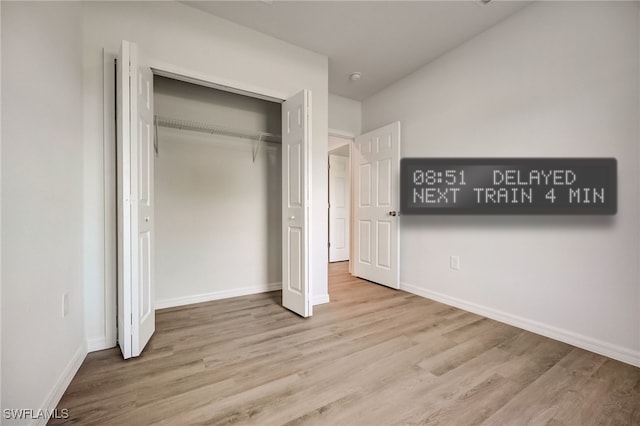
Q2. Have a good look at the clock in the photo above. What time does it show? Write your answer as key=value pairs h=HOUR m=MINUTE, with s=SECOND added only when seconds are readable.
h=8 m=51
